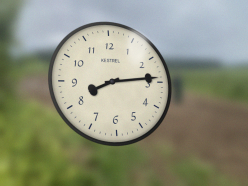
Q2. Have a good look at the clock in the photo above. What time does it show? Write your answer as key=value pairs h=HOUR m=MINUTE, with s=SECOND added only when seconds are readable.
h=8 m=14
